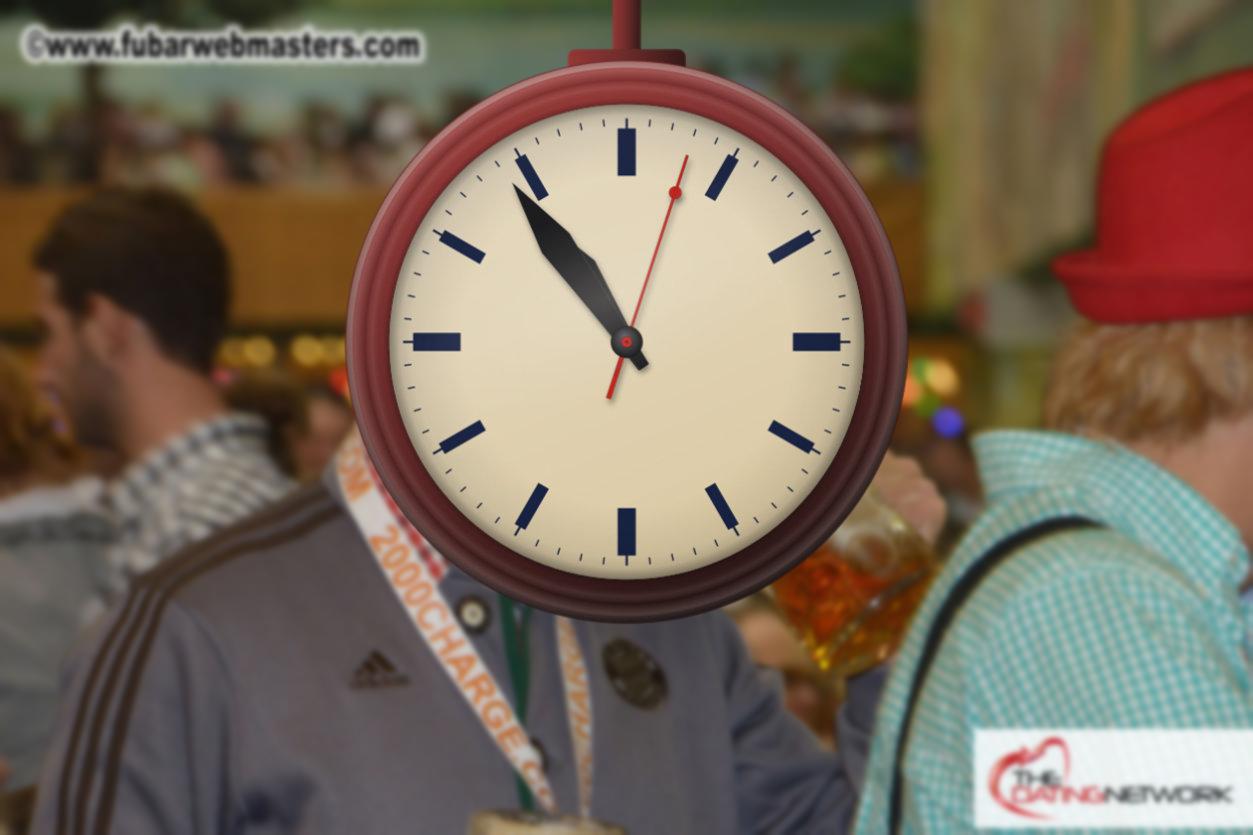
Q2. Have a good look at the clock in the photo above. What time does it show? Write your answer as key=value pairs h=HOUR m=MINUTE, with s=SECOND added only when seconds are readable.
h=10 m=54 s=3
